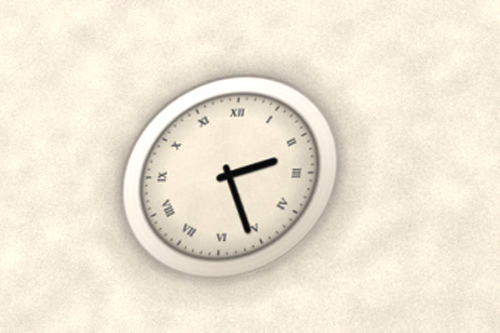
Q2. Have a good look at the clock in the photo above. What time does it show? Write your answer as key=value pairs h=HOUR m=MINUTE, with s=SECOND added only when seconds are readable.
h=2 m=26
